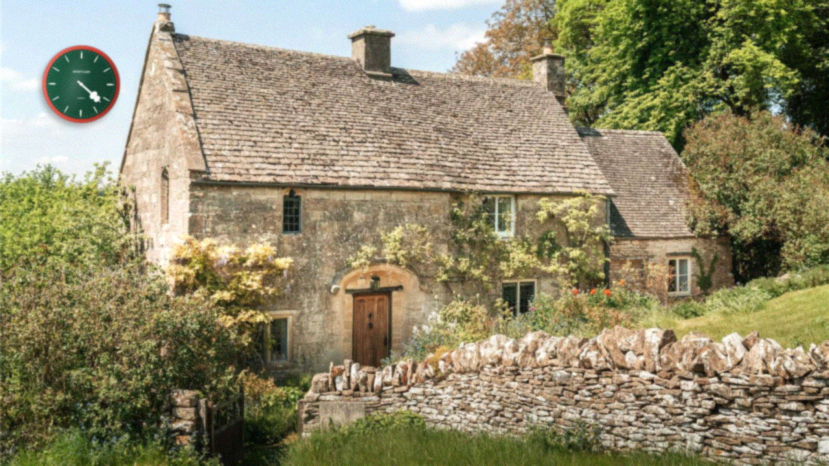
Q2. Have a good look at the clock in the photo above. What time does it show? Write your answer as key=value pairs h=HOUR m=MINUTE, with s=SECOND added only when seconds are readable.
h=4 m=22
